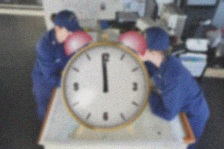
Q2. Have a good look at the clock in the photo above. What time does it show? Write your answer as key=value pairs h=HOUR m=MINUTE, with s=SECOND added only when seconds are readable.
h=11 m=59
